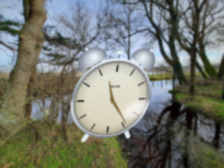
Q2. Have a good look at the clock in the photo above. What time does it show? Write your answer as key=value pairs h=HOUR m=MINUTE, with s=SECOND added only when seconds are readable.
h=11 m=24
